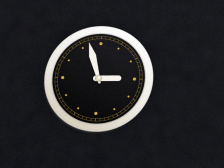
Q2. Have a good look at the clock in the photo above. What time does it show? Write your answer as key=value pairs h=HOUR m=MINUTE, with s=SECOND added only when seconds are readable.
h=2 m=57
